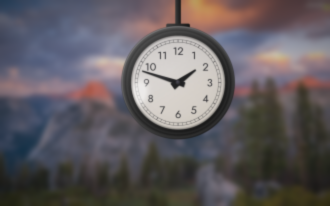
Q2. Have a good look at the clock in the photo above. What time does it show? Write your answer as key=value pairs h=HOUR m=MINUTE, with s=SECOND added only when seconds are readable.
h=1 m=48
